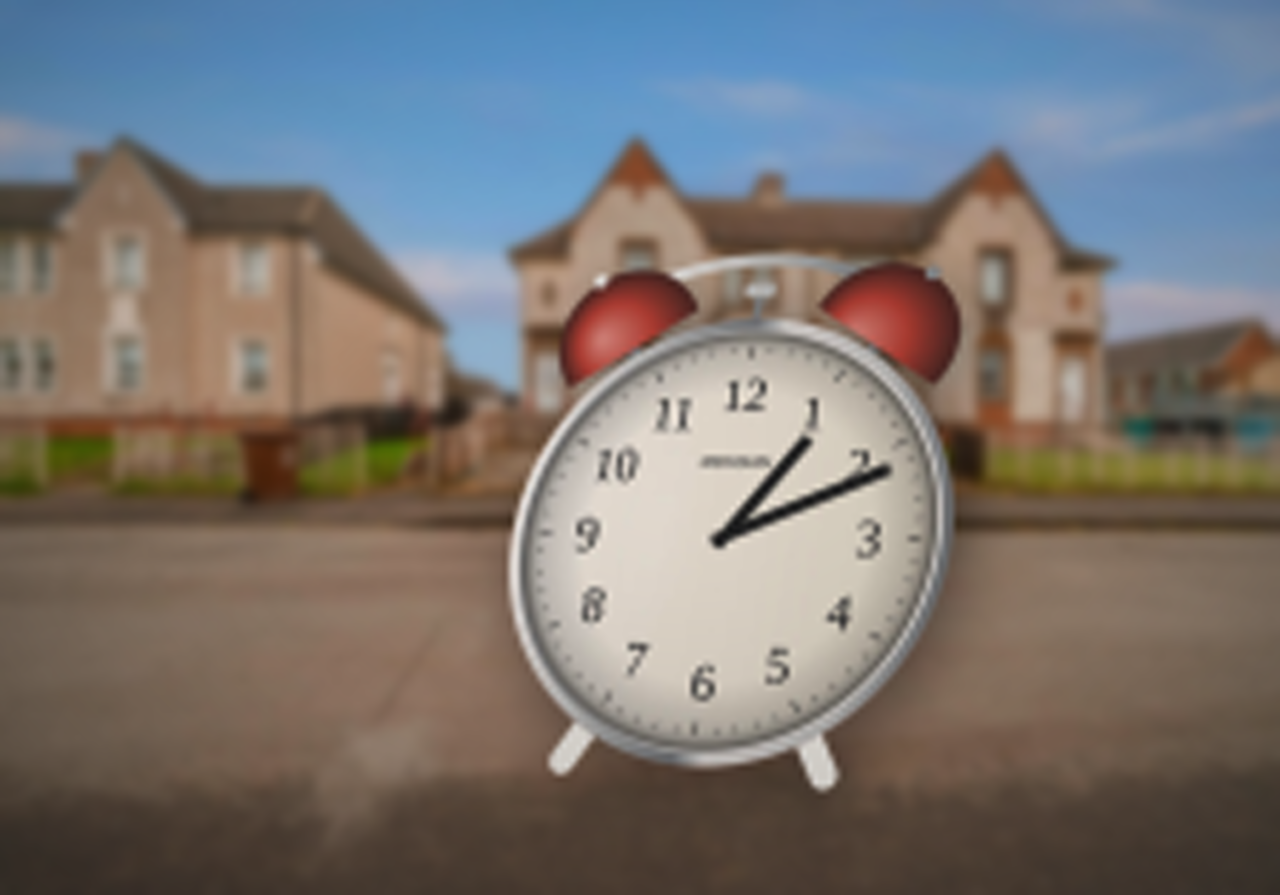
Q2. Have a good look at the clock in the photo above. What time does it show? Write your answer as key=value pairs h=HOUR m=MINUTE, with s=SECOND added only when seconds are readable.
h=1 m=11
